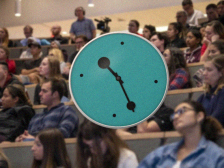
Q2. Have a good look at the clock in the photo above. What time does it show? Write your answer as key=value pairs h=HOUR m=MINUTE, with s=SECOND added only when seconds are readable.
h=10 m=25
